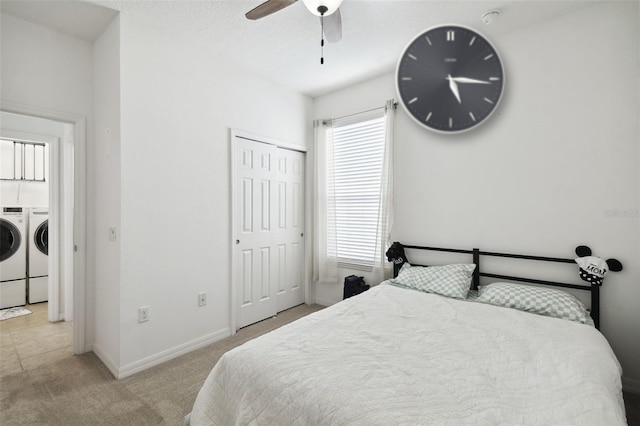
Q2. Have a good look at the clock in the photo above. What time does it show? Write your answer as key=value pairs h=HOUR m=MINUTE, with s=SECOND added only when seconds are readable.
h=5 m=16
